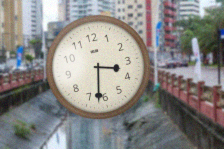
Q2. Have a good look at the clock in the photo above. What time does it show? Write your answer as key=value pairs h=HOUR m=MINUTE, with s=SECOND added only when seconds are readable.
h=3 m=32
